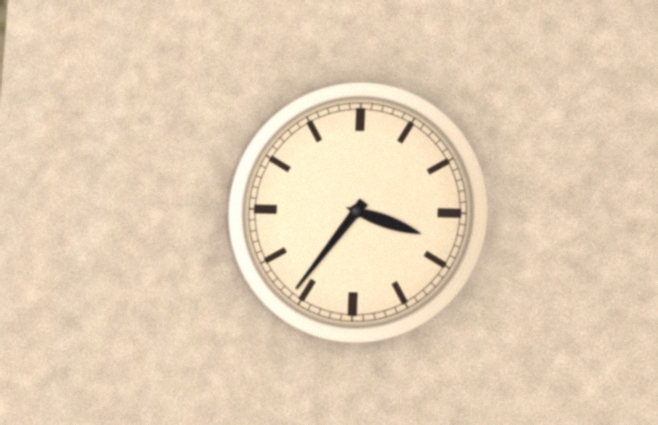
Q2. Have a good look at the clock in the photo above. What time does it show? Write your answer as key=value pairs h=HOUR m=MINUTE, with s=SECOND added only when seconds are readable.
h=3 m=36
